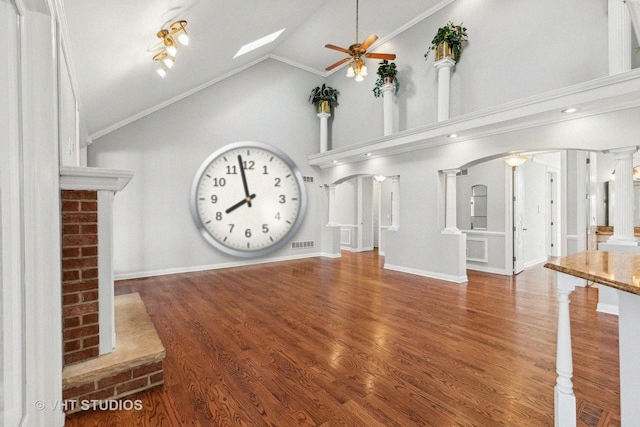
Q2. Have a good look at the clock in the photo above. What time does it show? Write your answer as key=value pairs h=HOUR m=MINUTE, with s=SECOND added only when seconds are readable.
h=7 m=58
